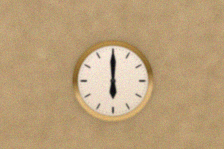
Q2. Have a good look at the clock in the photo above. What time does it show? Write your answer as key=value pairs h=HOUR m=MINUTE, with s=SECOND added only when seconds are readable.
h=6 m=0
